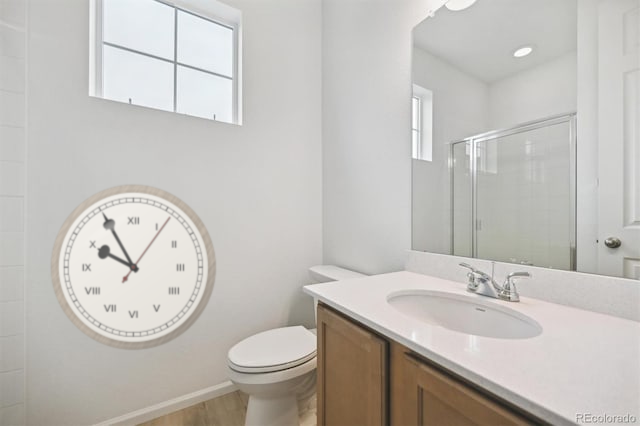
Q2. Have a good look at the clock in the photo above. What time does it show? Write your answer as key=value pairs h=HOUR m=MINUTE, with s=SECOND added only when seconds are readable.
h=9 m=55 s=6
